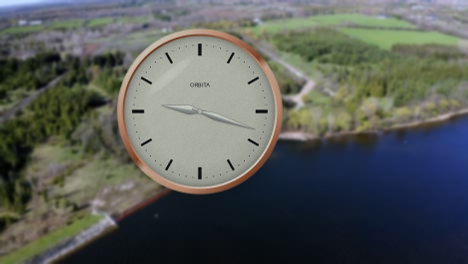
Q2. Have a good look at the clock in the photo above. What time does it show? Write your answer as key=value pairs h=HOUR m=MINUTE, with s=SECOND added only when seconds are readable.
h=9 m=18
